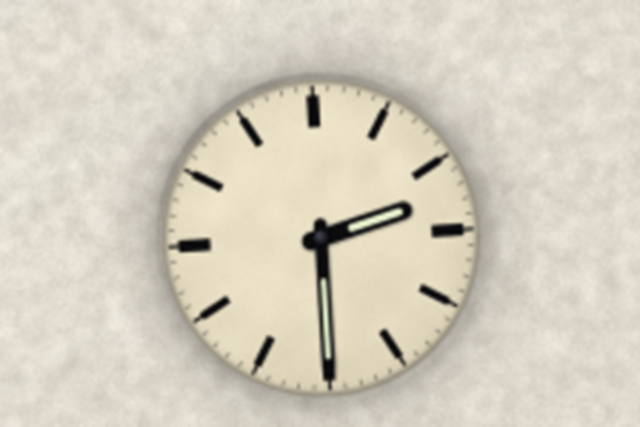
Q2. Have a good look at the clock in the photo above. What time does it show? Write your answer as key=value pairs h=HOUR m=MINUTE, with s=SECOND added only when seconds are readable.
h=2 m=30
